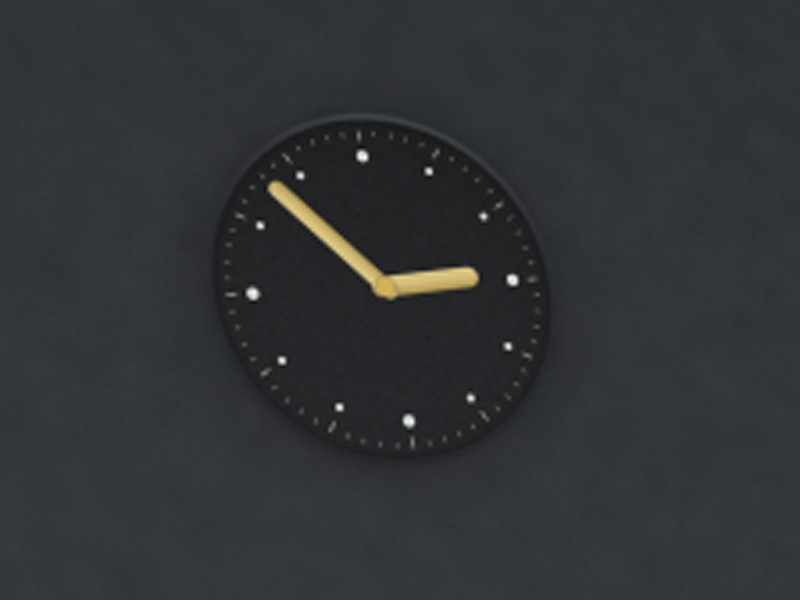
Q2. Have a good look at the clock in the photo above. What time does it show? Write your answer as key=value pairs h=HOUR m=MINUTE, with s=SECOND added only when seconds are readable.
h=2 m=53
